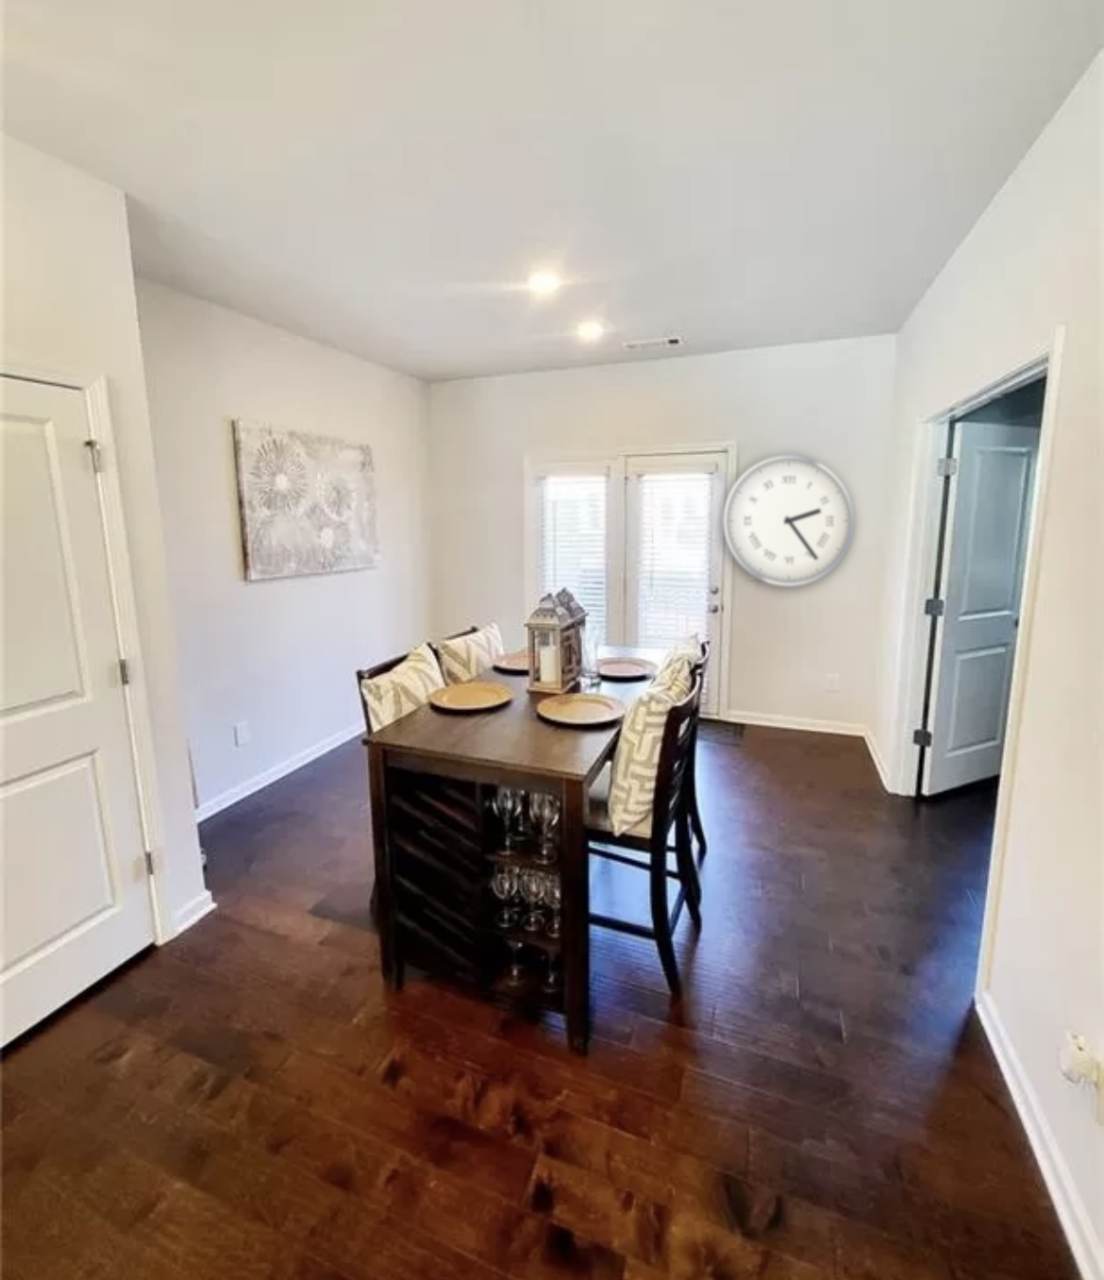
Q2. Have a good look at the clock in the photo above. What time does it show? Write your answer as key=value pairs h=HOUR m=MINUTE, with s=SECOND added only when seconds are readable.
h=2 m=24
